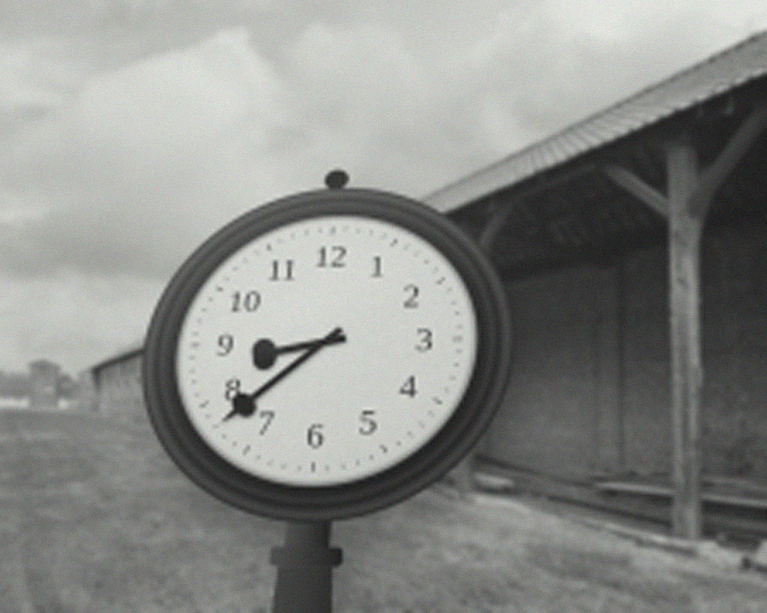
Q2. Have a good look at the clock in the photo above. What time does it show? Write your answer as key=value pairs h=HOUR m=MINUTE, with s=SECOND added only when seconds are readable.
h=8 m=38
